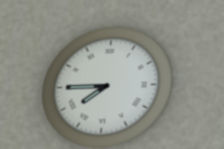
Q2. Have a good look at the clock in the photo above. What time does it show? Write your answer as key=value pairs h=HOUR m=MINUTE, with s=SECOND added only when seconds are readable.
h=7 m=45
